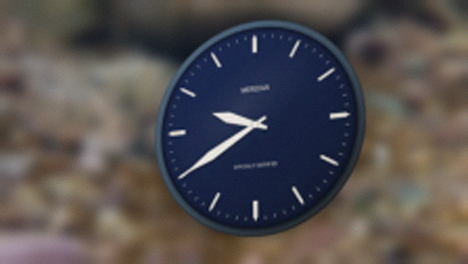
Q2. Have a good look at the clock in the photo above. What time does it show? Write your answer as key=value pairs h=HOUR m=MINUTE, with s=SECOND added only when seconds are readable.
h=9 m=40
